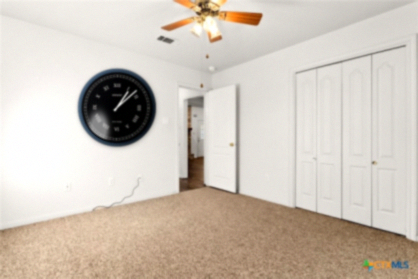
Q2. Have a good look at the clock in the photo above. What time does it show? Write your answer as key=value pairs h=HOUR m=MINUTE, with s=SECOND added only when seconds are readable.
h=1 m=8
